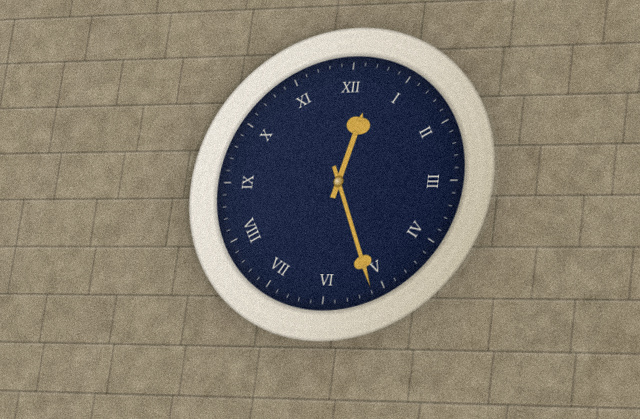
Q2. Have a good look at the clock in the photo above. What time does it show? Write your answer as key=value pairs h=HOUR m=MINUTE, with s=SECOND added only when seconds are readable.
h=12 m=26
